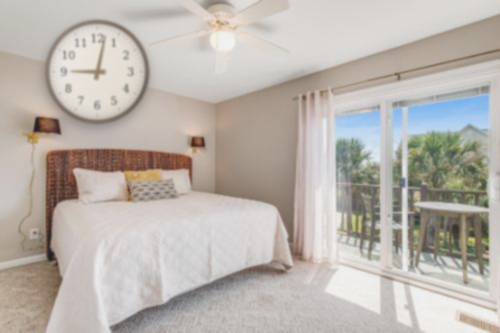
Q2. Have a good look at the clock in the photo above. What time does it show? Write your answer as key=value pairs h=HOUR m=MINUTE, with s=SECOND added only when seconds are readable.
h=9 m=2
